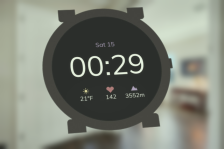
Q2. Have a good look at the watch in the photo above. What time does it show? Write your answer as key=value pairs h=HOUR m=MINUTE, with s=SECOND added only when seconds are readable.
h=0 m=29
